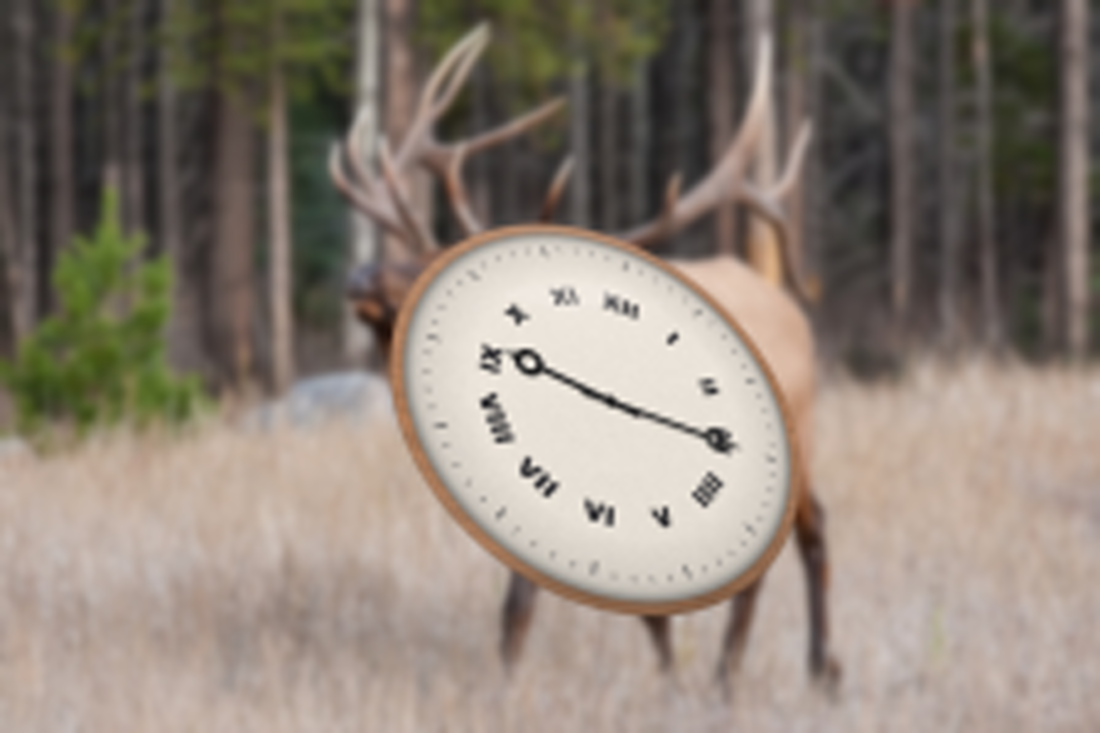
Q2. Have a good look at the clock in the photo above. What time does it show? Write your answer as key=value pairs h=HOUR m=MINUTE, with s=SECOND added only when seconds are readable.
h=9 m=15
